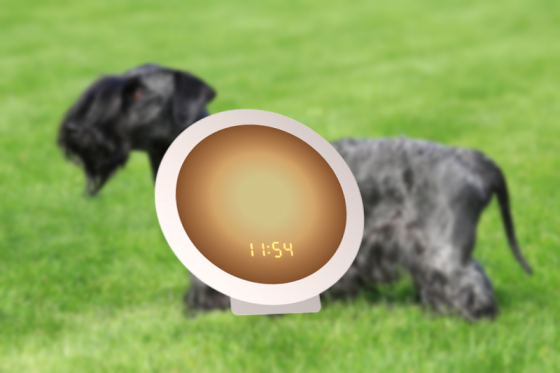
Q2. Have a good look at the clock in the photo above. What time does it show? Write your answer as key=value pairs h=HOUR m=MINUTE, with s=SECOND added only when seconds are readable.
h=11 m=54
